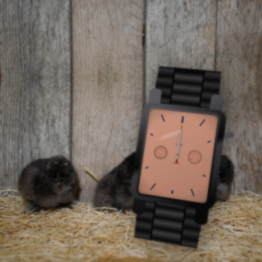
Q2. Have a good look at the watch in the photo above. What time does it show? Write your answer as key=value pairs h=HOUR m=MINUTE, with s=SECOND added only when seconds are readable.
h=12 m=0
